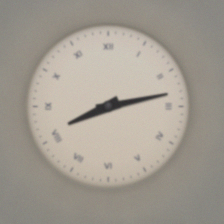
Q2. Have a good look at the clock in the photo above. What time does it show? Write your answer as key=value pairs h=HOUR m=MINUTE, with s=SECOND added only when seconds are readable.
h=8 m=13
